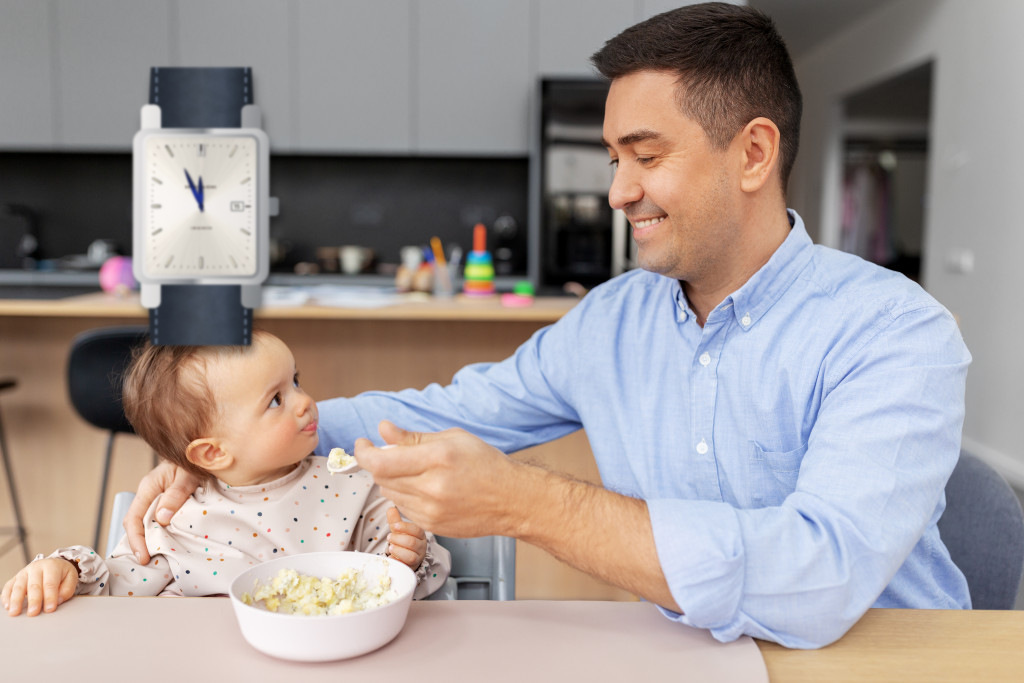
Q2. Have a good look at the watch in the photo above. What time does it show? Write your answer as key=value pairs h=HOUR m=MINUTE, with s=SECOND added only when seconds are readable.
h=11 m=56
